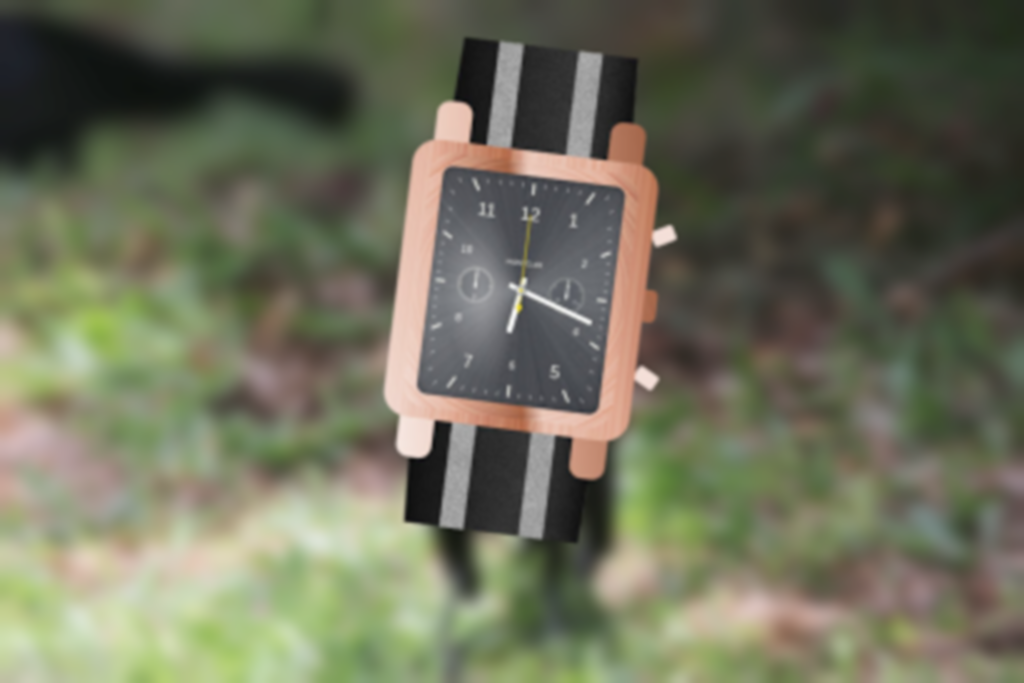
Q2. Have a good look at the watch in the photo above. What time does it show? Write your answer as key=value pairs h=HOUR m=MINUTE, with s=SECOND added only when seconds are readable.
h=6 m=18
